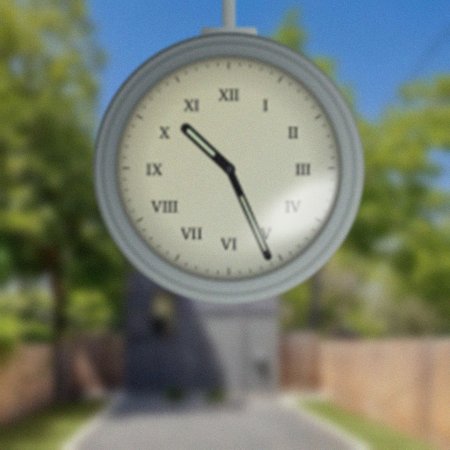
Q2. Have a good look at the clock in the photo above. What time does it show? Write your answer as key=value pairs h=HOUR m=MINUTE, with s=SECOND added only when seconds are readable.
h=10 m=26
